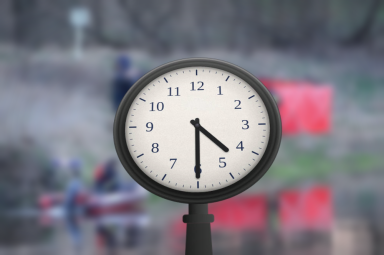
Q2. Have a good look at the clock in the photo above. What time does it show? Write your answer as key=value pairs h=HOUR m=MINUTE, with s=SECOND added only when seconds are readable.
h=4 m=30
